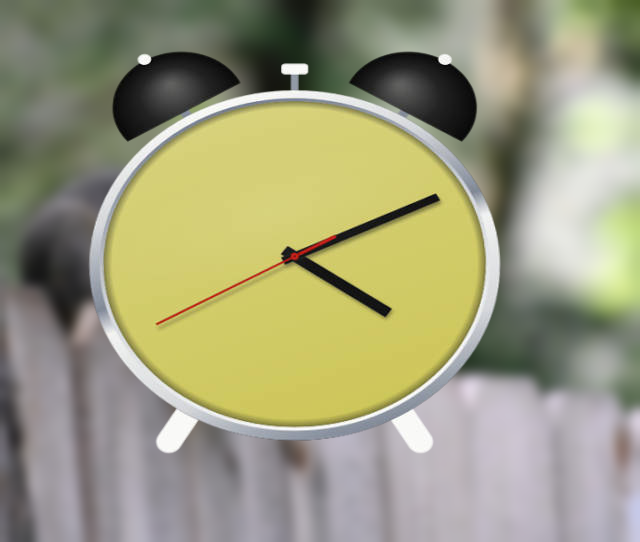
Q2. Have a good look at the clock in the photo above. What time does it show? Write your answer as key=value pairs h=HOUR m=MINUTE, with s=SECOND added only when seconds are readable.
h=4 m=10 s=40
